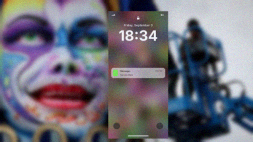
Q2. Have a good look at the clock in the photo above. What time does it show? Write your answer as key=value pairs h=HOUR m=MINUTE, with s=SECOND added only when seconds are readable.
h=18 m=34
